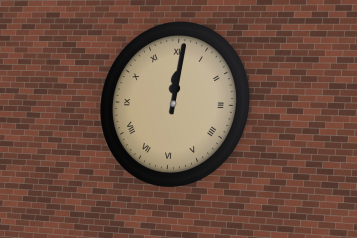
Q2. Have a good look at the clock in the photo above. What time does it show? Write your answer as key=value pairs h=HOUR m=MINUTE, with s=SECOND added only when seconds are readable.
h=12 m=1
